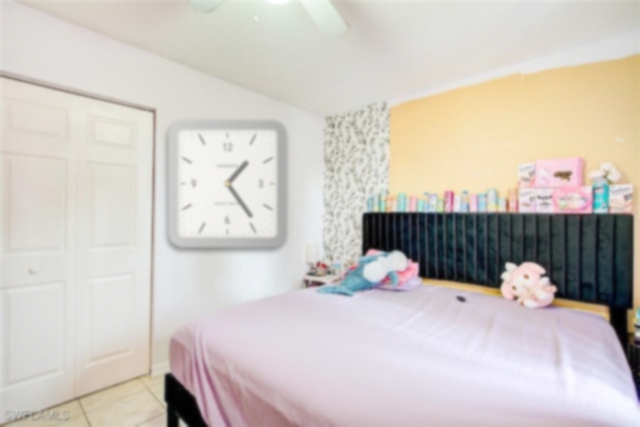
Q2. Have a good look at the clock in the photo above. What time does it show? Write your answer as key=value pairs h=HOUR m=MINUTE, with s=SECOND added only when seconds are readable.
h=1 m=24
